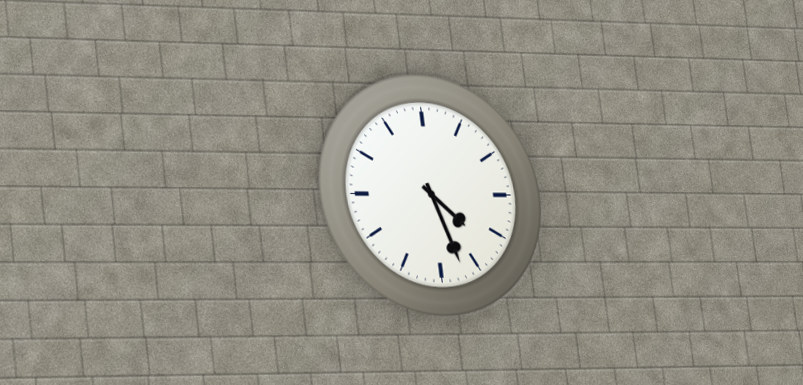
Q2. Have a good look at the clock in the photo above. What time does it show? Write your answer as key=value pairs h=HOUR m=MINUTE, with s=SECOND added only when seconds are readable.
h=4 m=27
